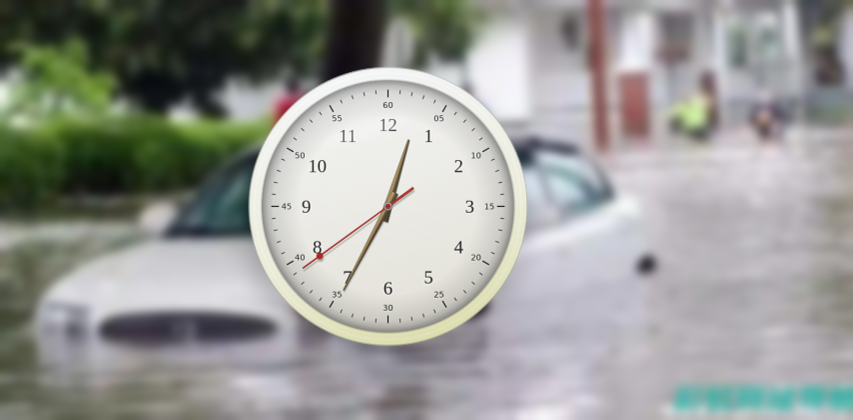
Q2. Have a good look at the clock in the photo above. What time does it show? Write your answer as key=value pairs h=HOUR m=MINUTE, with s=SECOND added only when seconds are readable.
h=12 m=34 s=39
